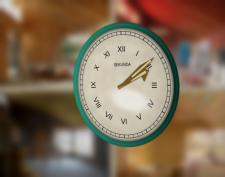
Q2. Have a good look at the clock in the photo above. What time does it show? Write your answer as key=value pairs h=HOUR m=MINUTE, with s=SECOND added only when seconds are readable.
h=2 m=9
